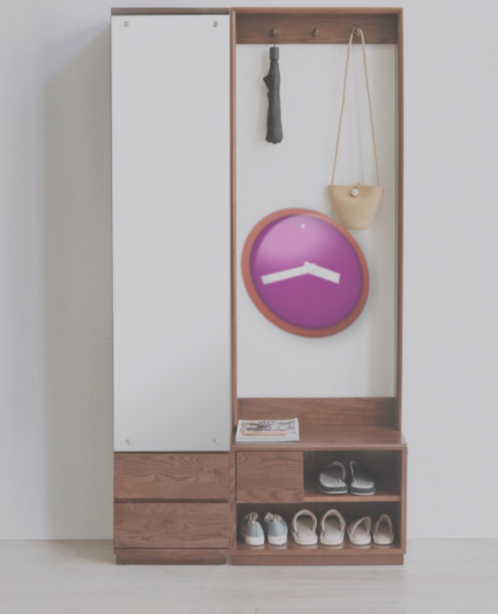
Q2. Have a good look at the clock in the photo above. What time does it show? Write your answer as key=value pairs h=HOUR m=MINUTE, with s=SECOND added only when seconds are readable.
h=3 m=43
